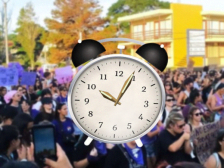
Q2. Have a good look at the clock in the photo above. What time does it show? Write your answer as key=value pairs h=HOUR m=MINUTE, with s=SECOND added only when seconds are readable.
h=10 m=4
